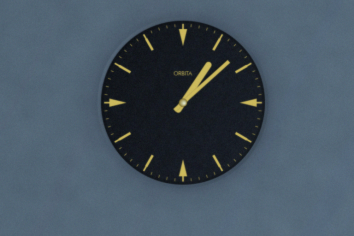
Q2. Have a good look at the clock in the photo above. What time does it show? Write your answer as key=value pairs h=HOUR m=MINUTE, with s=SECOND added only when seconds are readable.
h=1 m=8
